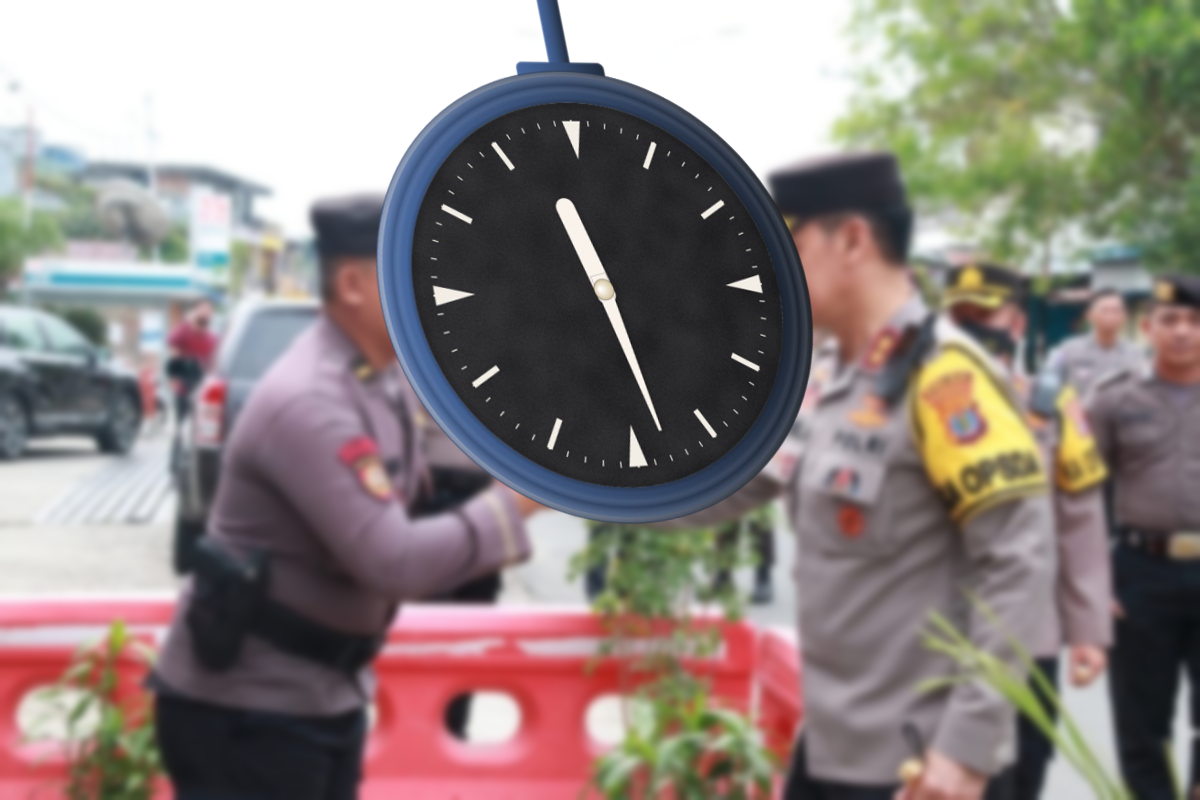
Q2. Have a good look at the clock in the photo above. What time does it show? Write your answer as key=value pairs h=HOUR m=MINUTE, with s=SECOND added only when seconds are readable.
h=11 m=28
